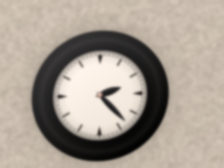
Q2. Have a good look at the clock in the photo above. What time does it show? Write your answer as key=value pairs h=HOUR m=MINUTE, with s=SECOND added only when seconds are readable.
h=2 m=23
